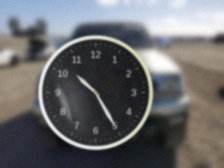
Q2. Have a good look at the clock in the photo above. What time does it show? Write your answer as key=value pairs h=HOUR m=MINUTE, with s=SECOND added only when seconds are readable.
h=10 m=25
